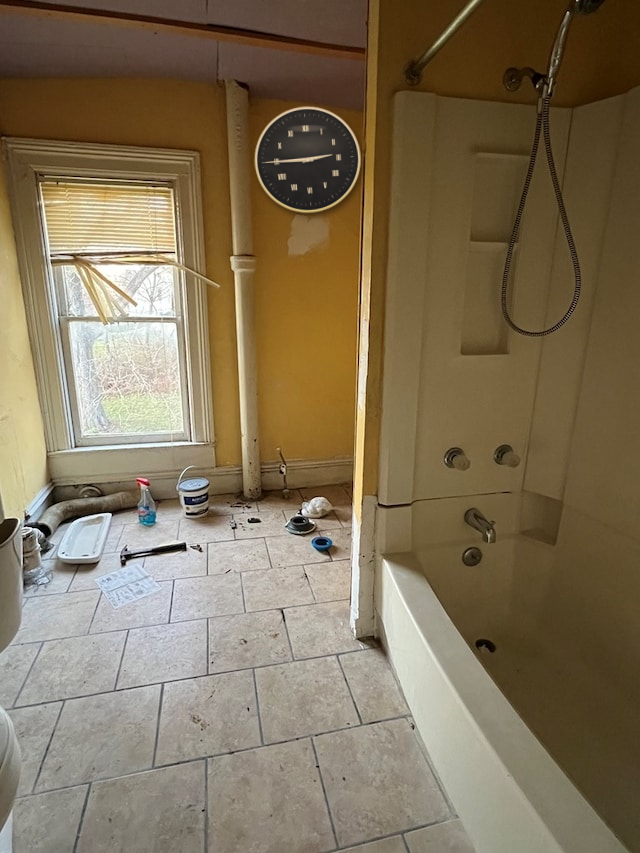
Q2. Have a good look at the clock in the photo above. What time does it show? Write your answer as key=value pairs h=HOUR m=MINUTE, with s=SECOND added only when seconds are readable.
h=2 m=45
